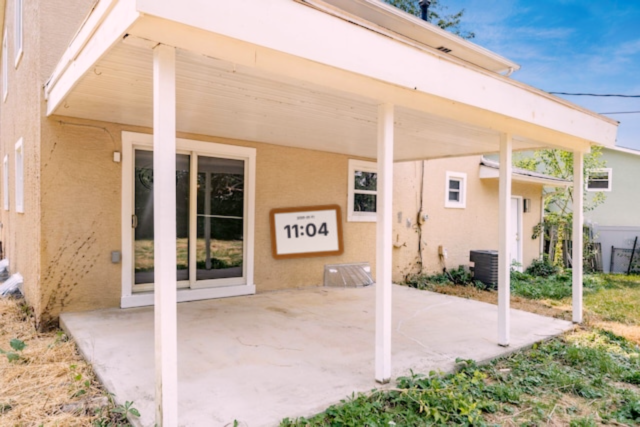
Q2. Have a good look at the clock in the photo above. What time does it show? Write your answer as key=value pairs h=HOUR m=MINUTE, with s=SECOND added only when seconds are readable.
h=11 m=4
